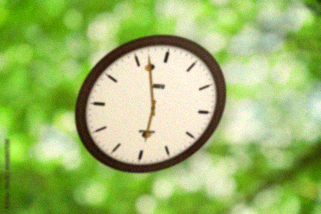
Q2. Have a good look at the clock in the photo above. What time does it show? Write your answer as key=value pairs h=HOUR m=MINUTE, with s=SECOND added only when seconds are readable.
h=5 m=57
